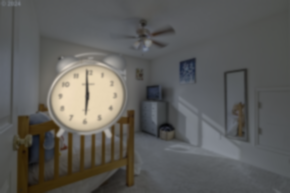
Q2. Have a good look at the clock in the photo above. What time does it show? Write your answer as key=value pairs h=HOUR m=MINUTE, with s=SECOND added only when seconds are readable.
h=5 m=59
